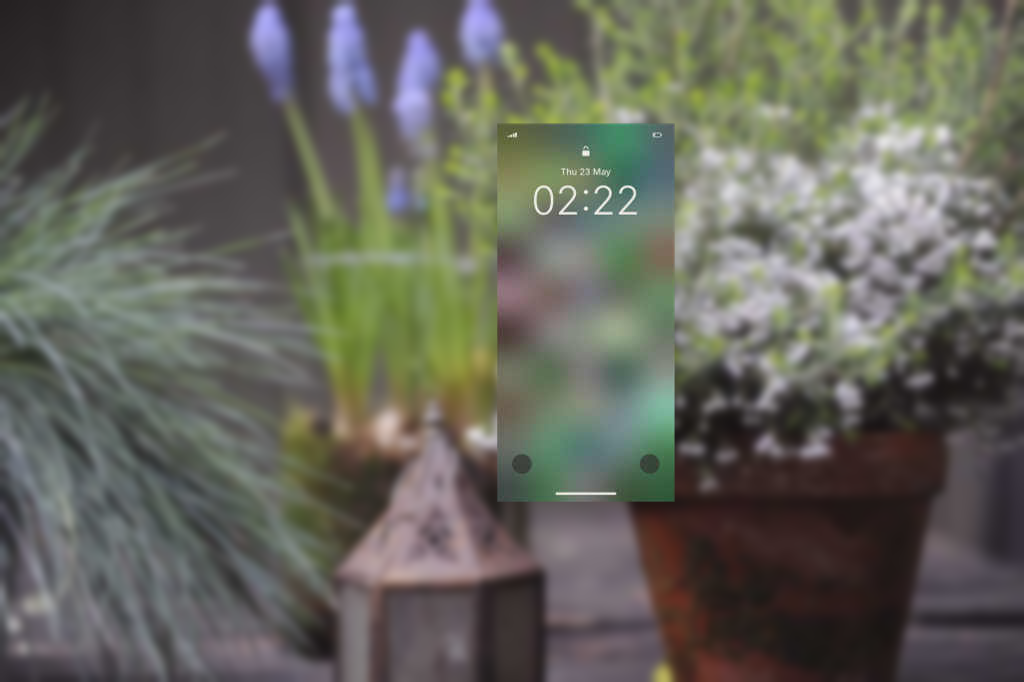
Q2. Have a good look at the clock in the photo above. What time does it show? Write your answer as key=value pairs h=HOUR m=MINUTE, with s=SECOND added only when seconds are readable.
h=2 m=22
